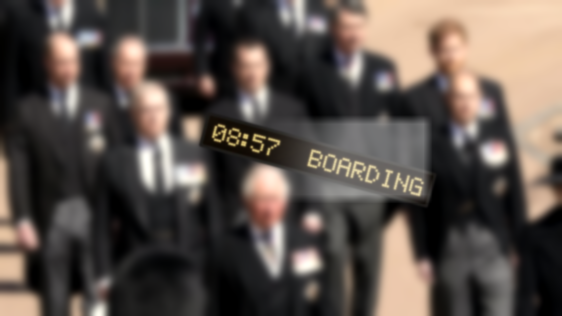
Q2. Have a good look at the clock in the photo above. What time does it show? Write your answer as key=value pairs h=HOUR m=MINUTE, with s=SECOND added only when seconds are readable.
h=8 m=57
